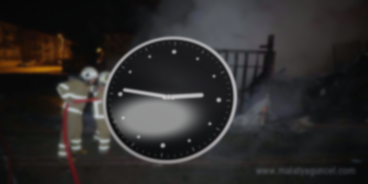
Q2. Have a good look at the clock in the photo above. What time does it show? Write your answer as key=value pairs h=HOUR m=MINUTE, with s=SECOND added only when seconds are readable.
h=2 m=46
